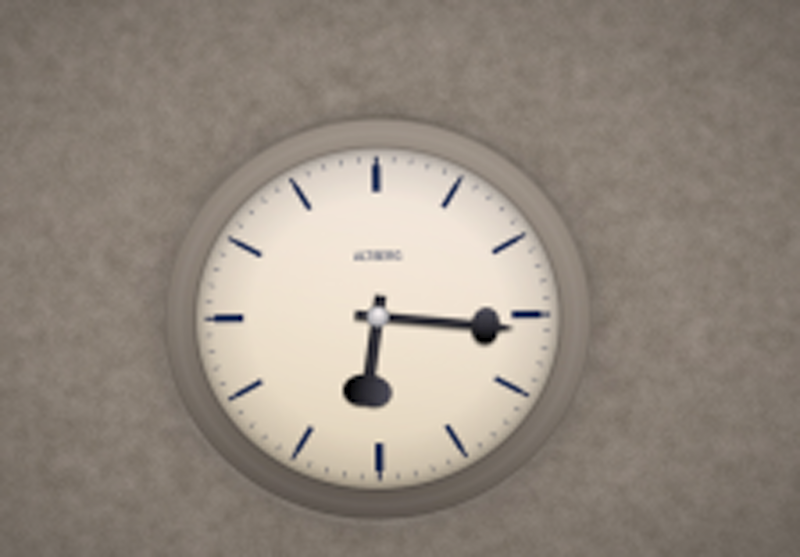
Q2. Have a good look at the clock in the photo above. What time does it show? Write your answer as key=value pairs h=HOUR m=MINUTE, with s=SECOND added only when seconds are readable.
h=6 m=16
